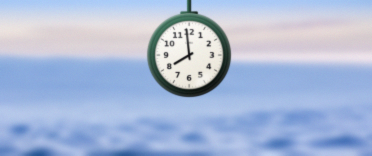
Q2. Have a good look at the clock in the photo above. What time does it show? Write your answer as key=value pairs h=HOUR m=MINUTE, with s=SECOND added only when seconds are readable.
h=7 m=59
